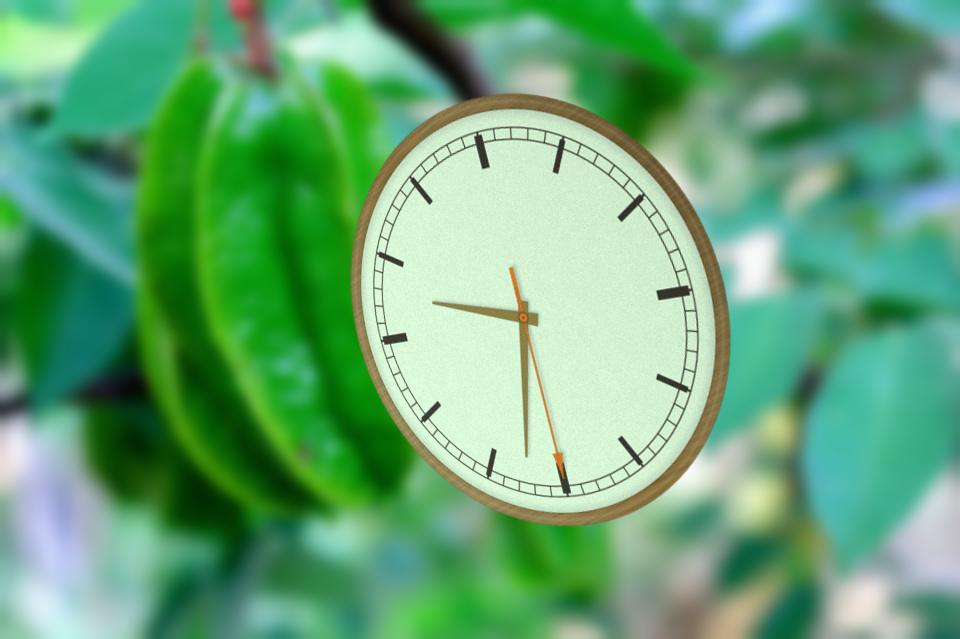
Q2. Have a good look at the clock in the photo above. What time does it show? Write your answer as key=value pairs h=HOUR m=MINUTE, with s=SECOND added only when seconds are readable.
h=9 m=32 s=30
